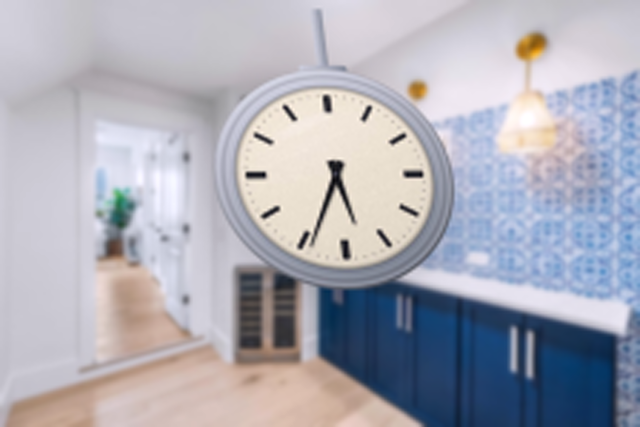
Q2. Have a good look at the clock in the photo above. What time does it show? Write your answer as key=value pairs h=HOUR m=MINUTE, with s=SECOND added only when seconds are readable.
h=5 m=34
